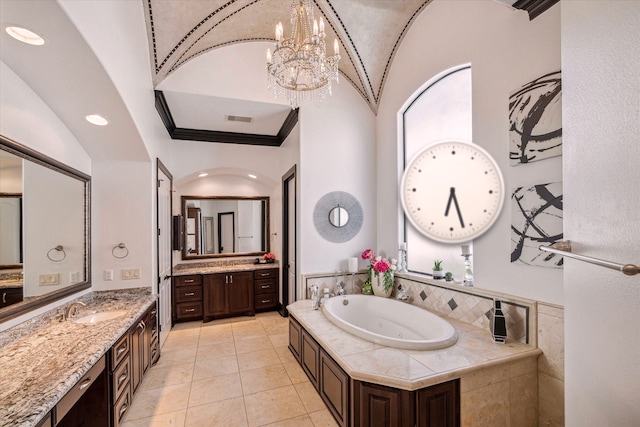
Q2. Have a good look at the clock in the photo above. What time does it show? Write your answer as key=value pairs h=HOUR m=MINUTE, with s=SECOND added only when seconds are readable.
h=6 m=27
